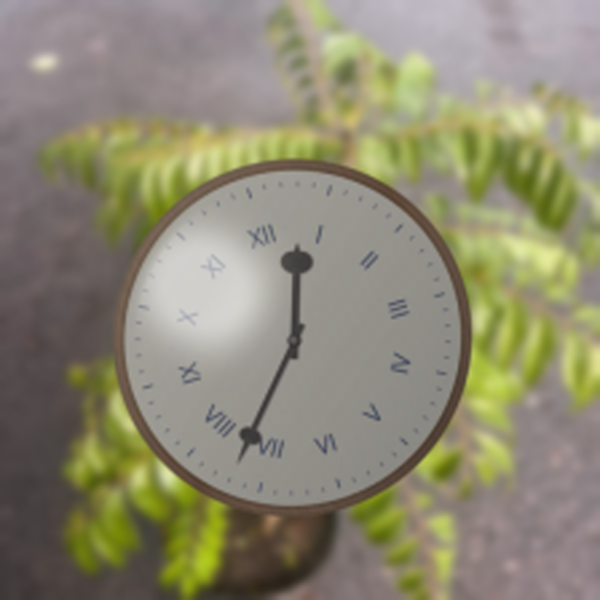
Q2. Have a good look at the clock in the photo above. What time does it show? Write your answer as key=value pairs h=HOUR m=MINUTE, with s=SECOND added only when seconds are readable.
h=12 m=37
